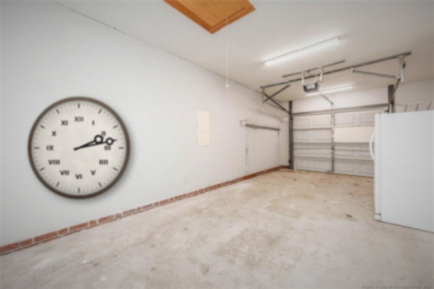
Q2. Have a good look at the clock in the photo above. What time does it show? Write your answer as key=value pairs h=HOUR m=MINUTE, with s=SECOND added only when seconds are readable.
h=2 m=13
